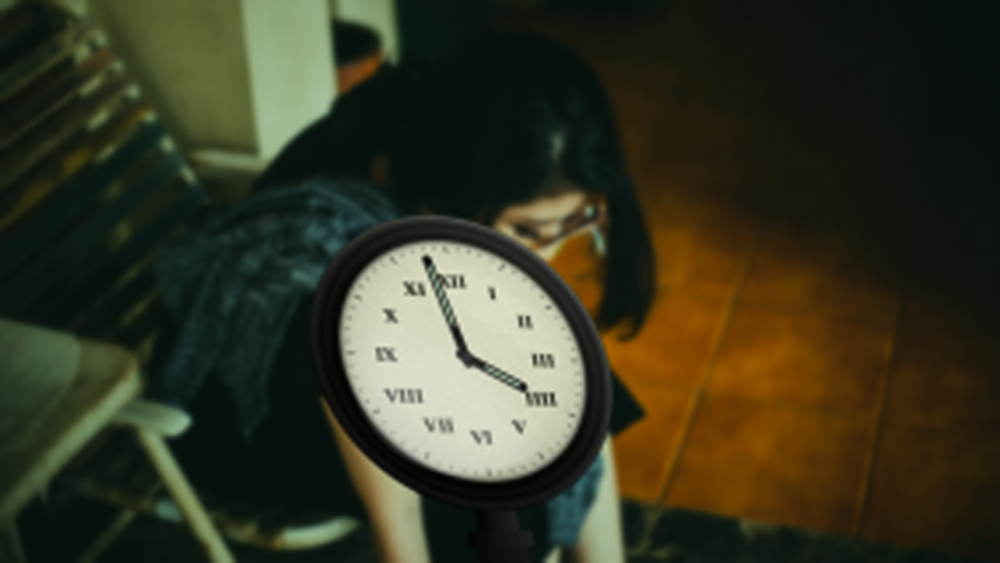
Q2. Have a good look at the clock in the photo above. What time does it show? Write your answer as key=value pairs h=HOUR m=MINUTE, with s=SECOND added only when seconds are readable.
h=3 m=58
